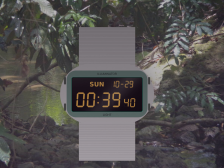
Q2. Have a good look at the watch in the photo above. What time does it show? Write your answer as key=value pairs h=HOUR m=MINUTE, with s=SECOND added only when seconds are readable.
h=0 m=39 s=40
